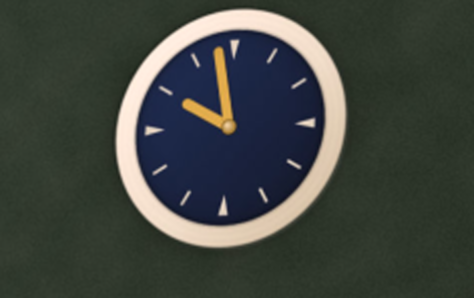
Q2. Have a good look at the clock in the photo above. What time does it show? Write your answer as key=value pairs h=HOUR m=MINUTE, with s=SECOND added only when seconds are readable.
h=9 m=58
